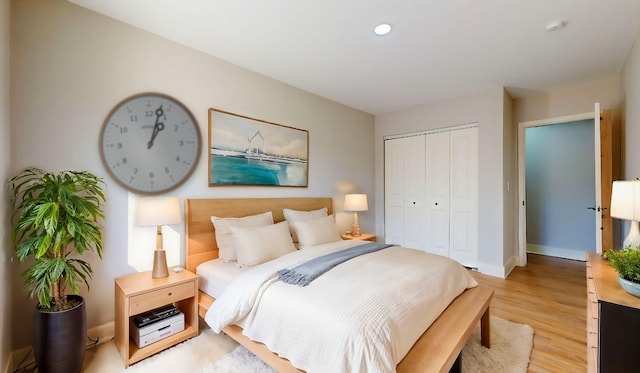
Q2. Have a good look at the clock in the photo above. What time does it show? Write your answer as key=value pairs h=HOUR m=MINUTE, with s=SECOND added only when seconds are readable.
h=1 m=3
